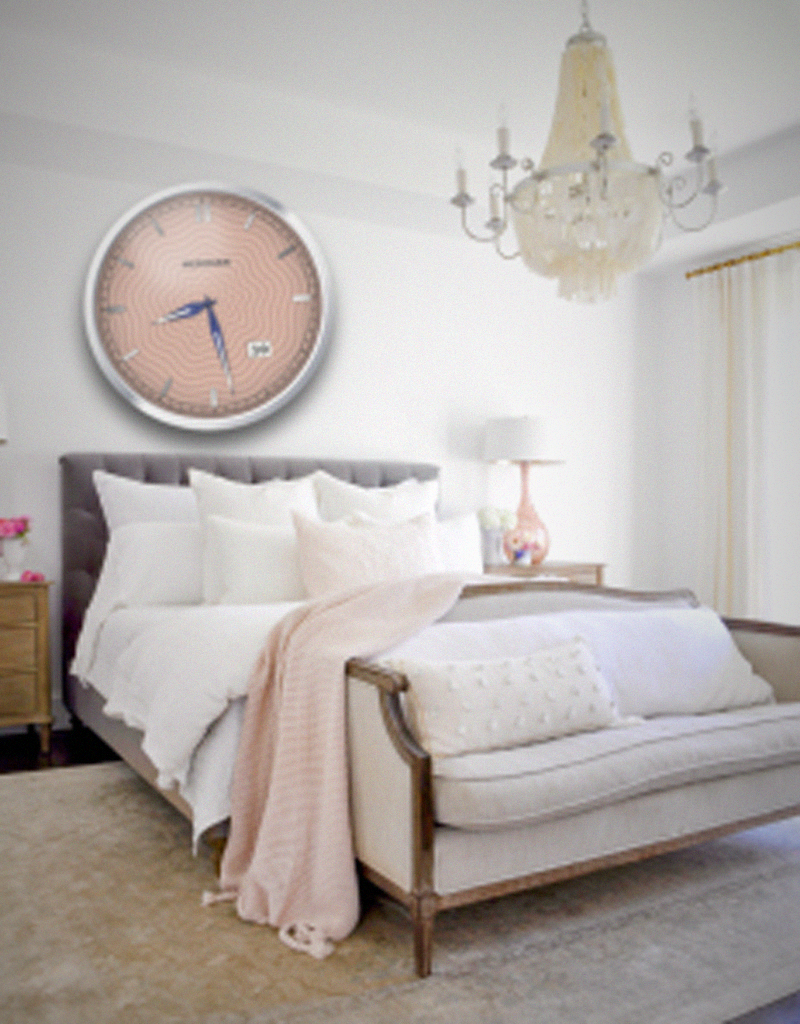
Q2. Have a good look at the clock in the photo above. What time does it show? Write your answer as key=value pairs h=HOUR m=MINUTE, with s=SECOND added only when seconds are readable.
h=8 m=28
